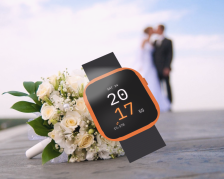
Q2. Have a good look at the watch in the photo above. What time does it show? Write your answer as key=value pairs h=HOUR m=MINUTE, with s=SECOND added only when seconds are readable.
h=20 m=17
